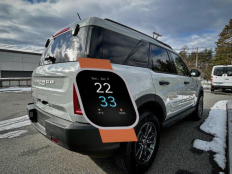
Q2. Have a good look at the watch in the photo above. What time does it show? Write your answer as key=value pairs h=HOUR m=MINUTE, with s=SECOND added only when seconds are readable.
h=22 m=33
